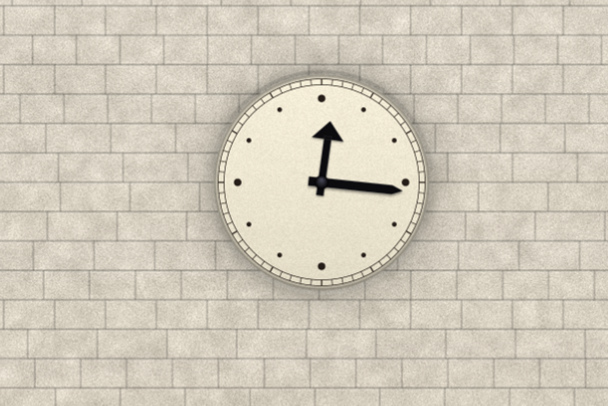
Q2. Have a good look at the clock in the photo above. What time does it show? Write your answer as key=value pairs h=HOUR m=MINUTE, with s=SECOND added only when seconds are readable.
h=12 m=16
